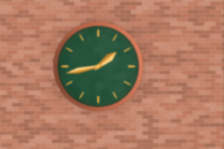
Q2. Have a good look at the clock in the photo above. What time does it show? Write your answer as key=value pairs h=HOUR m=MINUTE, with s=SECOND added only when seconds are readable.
h=1 m=43
